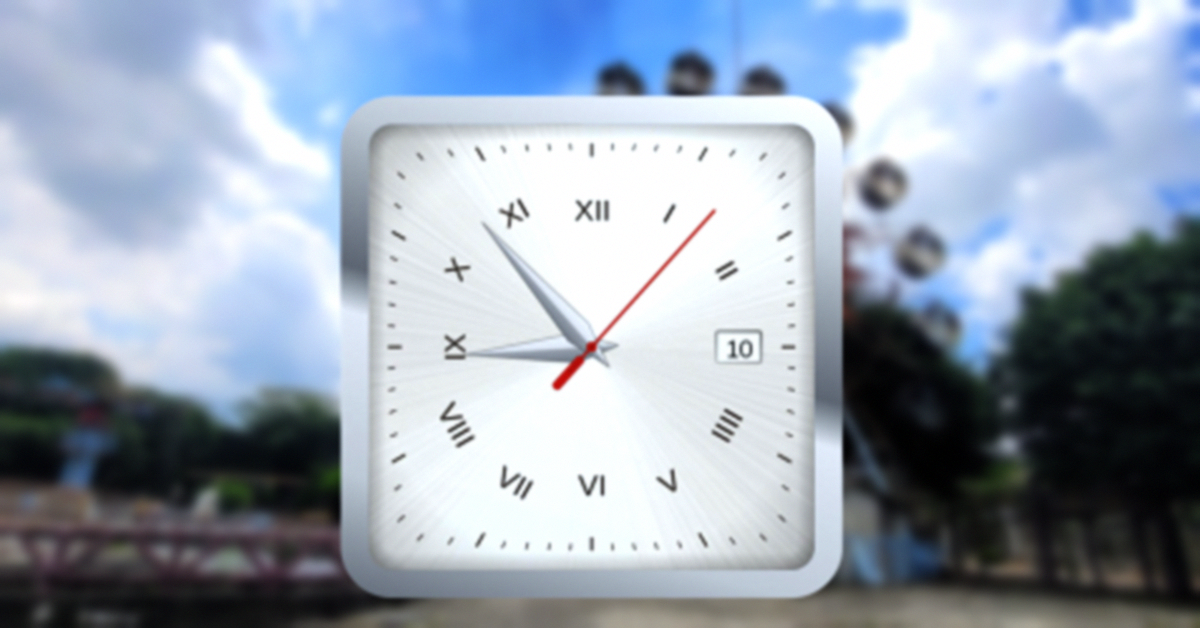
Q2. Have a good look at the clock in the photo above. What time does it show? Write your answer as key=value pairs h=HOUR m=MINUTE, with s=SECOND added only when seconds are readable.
h=8 m=53 s=7
